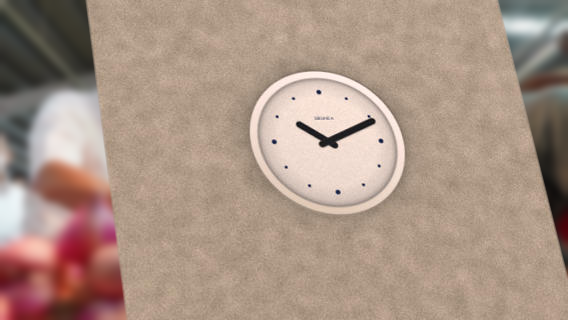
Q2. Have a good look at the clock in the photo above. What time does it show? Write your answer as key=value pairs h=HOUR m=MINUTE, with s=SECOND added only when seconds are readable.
h=10 m=11
